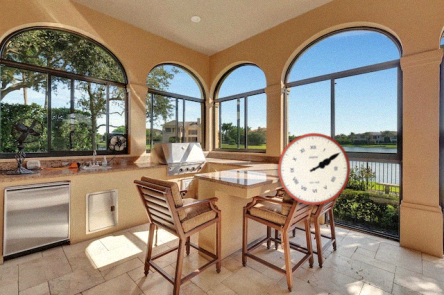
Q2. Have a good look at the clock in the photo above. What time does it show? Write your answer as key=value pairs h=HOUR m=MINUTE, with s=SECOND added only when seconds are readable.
h=2 m=10
